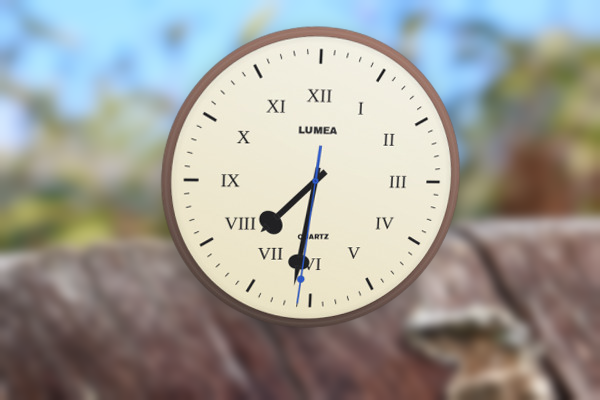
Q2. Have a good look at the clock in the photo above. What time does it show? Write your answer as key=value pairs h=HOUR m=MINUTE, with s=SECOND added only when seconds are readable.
h=7 m=31 s=31
